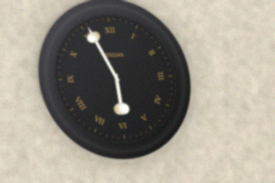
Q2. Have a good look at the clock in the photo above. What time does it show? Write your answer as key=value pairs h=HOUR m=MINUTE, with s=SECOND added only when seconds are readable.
h=5 m=56
